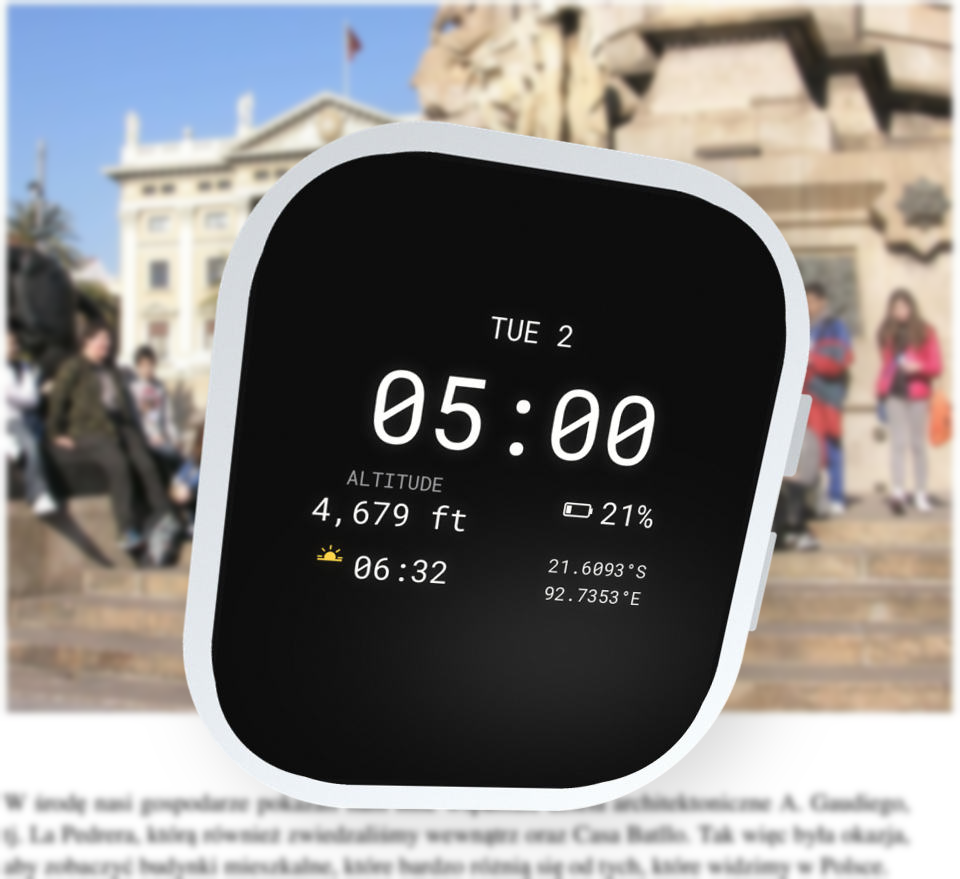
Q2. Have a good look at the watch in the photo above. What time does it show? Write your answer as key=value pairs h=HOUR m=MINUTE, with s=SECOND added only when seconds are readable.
h=5 m=0
